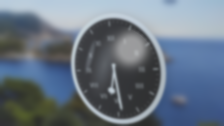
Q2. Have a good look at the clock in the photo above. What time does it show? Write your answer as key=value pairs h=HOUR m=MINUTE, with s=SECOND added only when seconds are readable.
h=6 m=29
